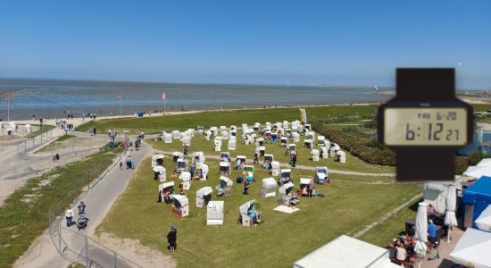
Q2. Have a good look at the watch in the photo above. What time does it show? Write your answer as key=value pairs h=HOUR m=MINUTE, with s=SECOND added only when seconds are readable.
h=6 m=12 s=27
